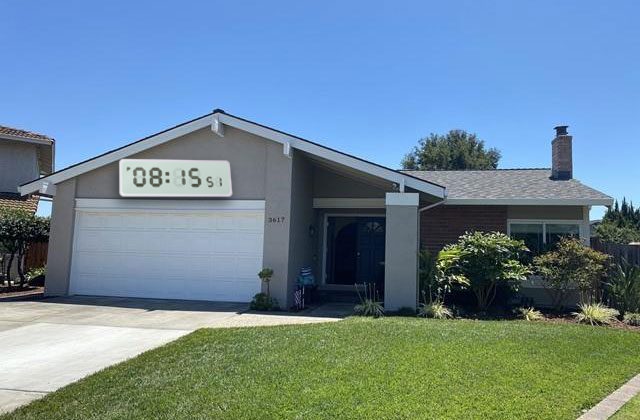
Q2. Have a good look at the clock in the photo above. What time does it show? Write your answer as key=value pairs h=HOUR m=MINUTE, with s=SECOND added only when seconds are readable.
h=8 m=15 s=51
